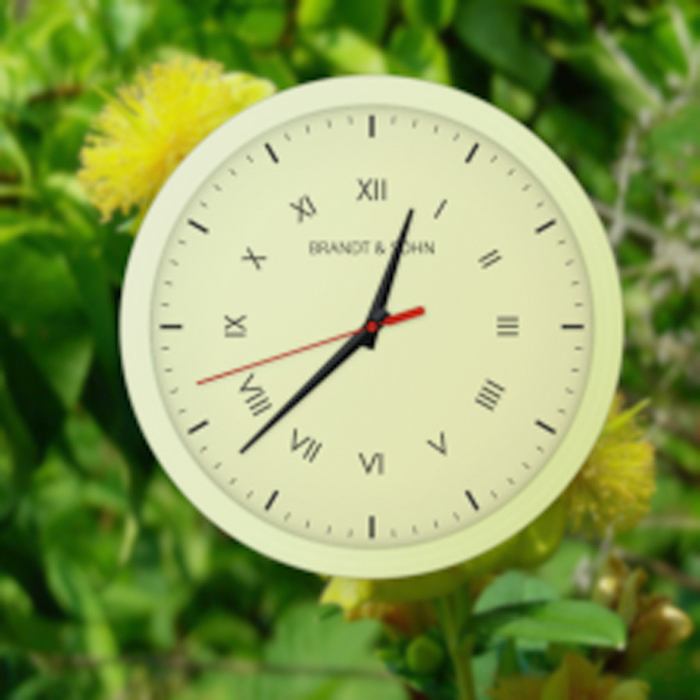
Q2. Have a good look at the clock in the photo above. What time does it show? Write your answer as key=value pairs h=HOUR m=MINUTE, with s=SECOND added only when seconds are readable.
h=12 m=37 s=42
